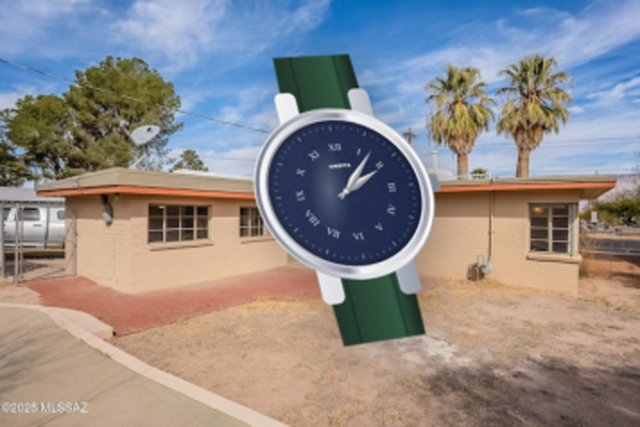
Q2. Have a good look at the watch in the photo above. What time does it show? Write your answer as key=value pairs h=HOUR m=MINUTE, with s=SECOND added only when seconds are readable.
h=2 m=7
